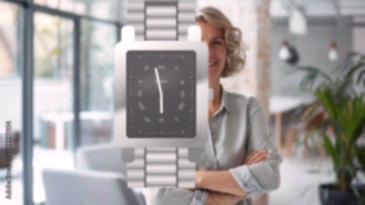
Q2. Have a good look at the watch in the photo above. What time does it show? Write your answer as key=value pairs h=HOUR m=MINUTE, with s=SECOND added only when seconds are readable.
h=5 m=58
